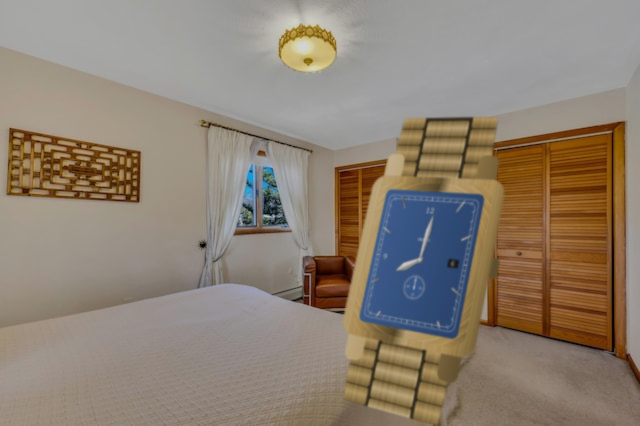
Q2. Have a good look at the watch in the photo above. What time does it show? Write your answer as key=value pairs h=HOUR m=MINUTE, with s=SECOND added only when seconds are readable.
h=8 m=1
